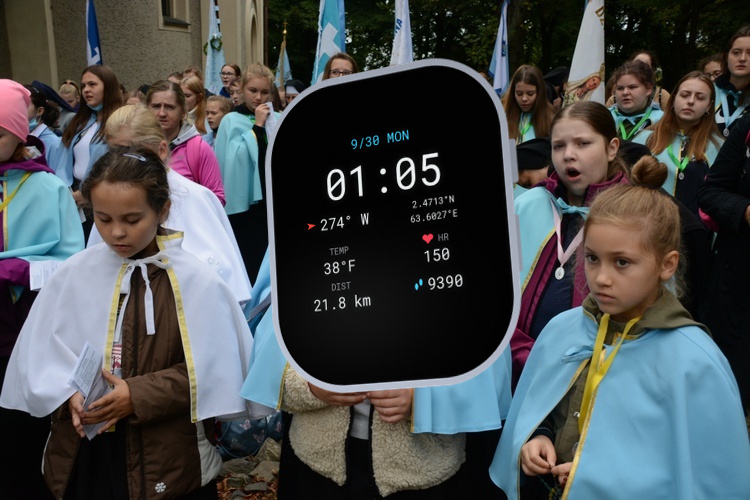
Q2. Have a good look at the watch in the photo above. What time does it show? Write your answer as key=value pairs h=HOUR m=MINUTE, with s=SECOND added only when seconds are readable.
h=1 m=5
